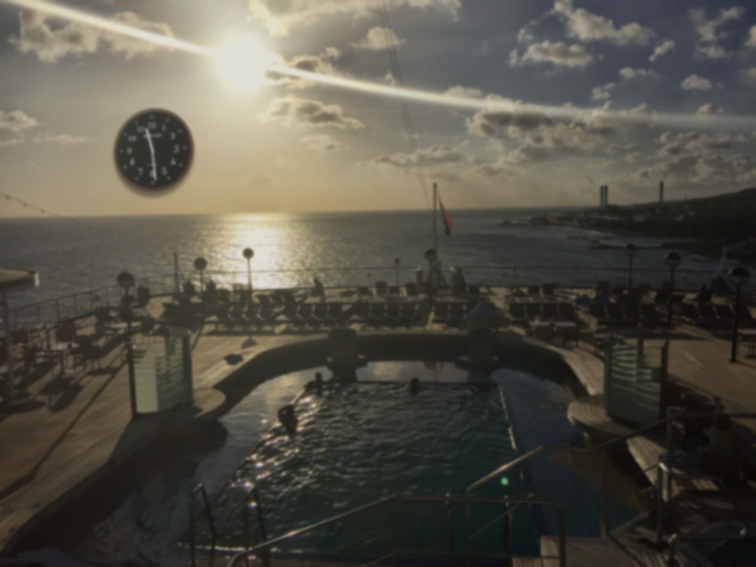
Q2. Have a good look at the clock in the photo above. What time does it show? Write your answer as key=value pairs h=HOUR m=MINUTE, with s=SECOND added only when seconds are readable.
h=11 m=29
